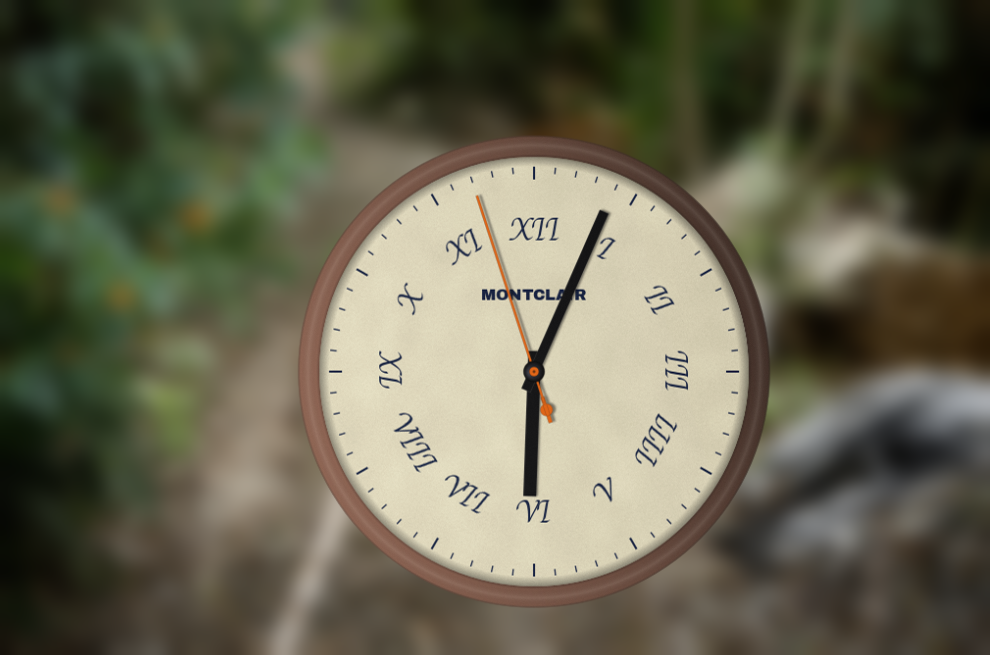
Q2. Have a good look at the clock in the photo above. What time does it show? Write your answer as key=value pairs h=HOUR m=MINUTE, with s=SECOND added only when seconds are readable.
h=6 m=3 s=57
